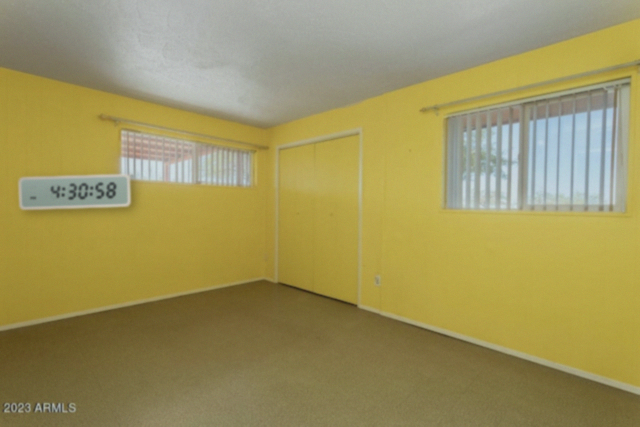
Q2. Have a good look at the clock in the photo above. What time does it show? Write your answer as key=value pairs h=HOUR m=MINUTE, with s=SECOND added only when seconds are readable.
h=4 m=30 s=58
